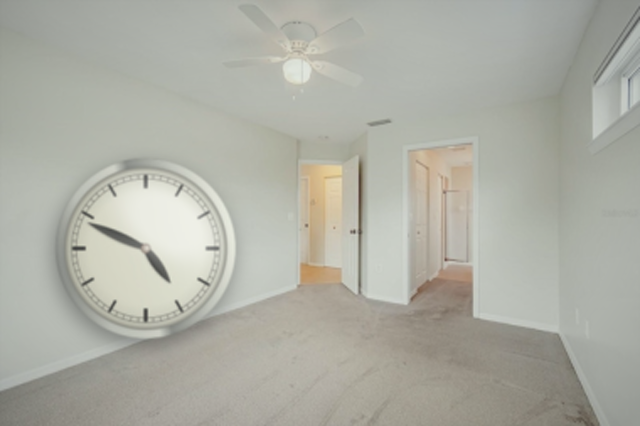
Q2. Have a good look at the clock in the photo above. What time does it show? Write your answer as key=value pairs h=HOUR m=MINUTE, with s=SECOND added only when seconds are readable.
h=4 m=49
